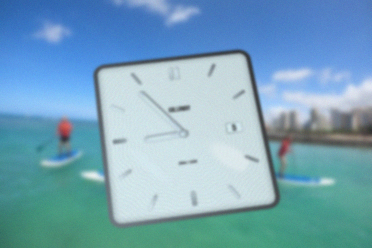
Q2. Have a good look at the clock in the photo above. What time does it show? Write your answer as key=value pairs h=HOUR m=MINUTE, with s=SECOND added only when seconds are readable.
h=8 m=54
